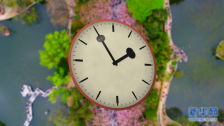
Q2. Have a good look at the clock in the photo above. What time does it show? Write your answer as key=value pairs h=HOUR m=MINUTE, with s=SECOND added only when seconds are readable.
h=1 m=55
